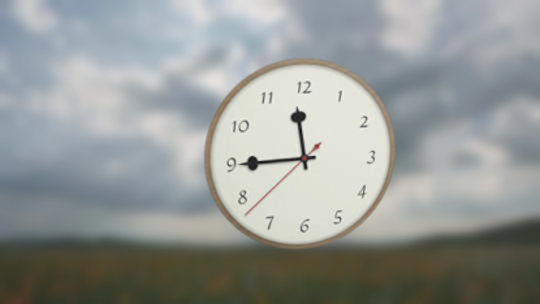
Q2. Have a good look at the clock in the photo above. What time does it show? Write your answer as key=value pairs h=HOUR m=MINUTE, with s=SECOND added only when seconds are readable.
h=11 m=44 s=38
